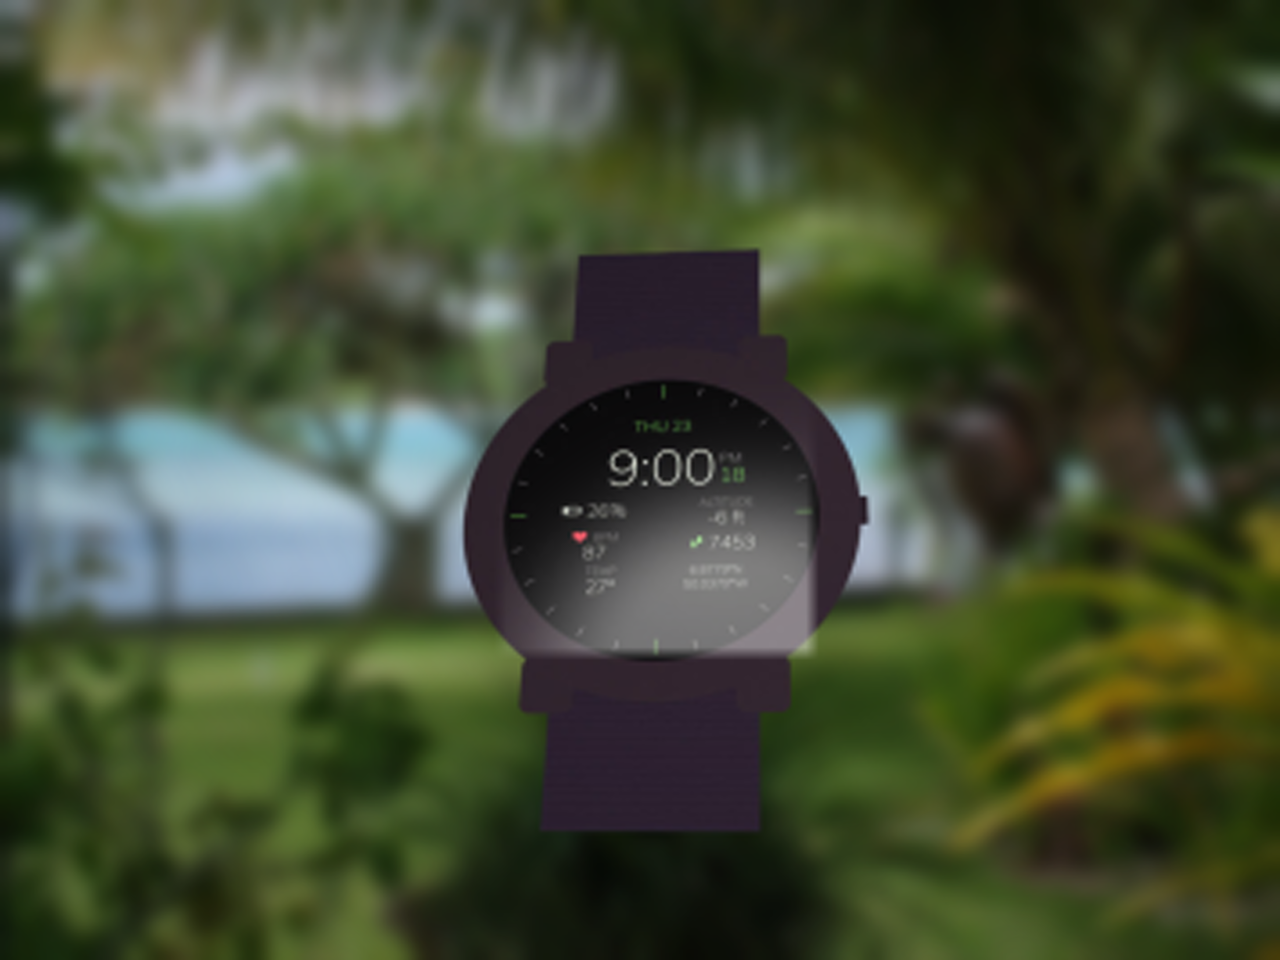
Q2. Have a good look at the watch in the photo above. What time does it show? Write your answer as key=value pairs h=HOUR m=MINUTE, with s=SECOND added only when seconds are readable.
h=9 m=0
